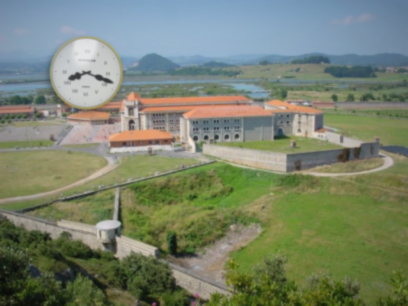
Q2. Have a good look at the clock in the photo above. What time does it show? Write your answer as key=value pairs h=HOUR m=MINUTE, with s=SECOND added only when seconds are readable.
h=8 m=18
